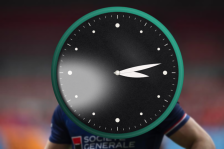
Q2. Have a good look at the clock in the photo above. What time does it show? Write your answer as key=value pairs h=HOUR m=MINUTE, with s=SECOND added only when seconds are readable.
h=3 m=13
